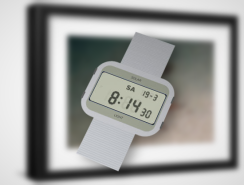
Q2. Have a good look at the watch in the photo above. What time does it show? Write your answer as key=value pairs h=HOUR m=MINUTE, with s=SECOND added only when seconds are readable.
h=8 m=14 s=30
